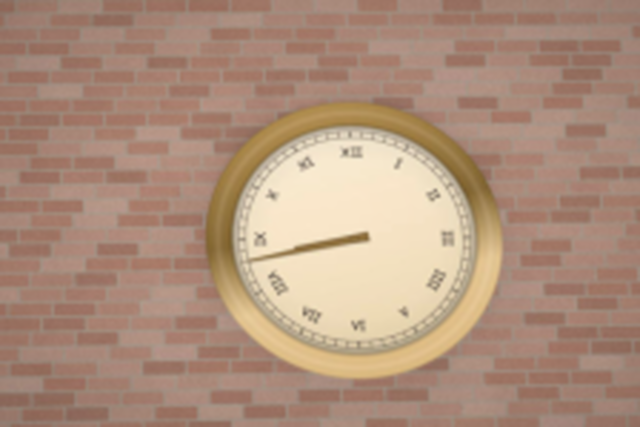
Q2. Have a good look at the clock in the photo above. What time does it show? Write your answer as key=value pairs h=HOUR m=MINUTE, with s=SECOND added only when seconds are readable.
h=8 m=43
